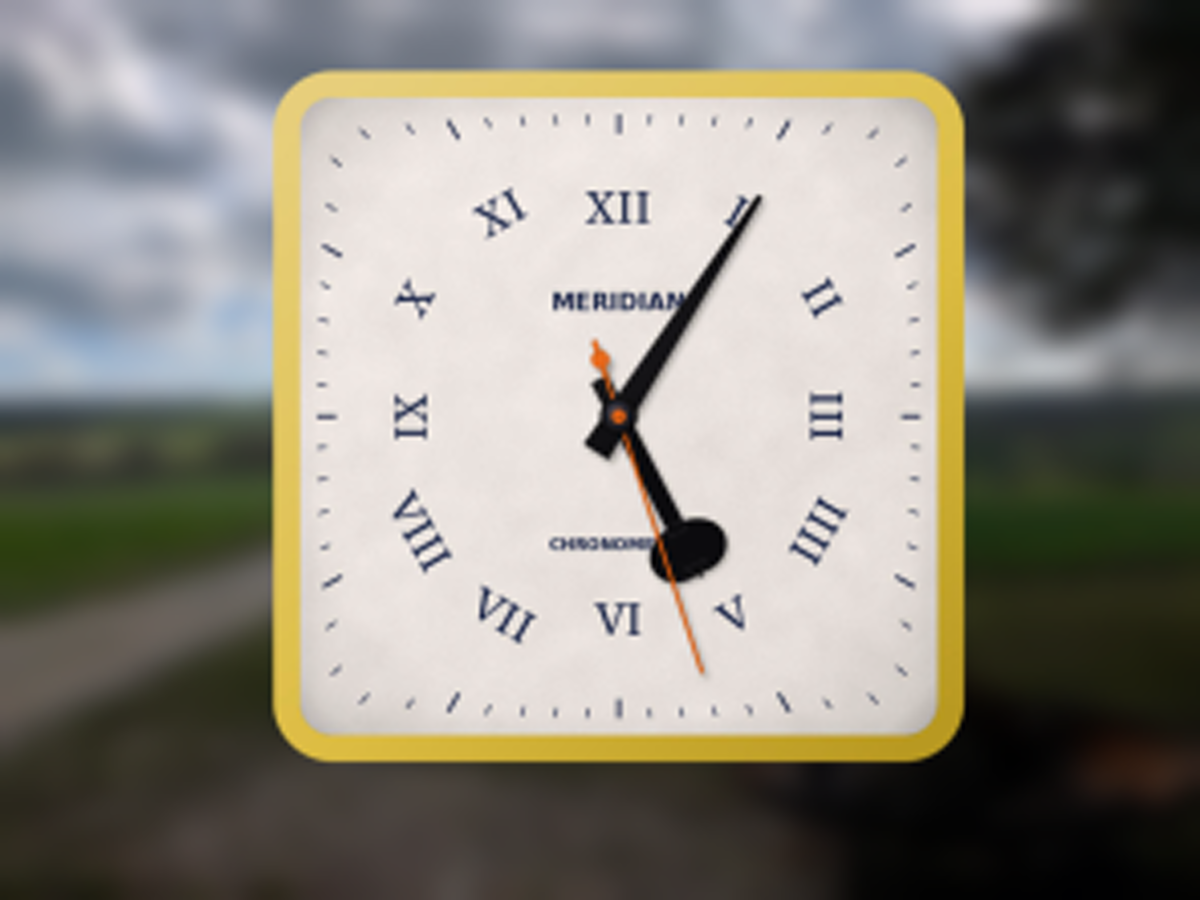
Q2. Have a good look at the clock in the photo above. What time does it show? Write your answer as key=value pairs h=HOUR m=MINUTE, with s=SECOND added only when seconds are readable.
h=5 m=5 s=27
